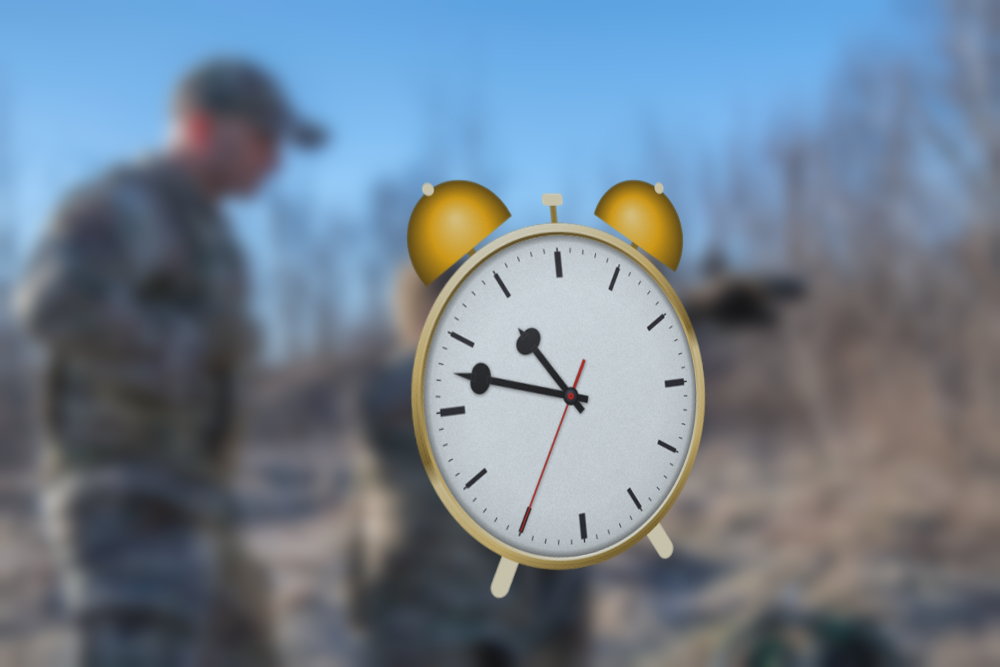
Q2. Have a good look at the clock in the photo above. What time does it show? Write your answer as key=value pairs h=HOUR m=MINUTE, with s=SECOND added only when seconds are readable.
h=10 m=47 s=35
